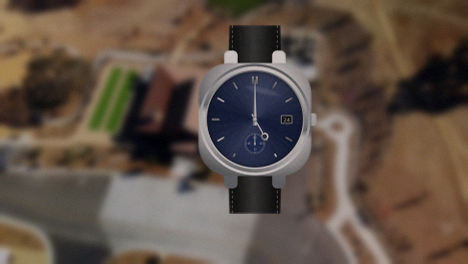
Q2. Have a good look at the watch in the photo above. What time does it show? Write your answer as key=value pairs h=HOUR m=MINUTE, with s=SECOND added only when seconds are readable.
h=5 m=0
